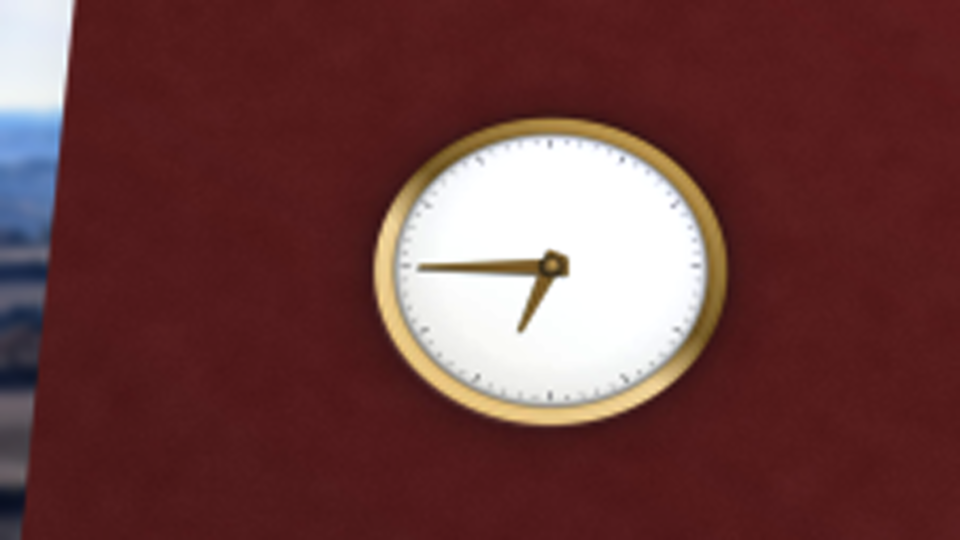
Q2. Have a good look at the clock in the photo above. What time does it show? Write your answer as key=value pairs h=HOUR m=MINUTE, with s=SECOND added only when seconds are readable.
h=6 m=45
